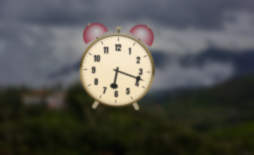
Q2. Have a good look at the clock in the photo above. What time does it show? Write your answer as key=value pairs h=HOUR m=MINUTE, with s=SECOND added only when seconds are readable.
h=6 m=18
